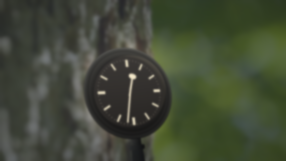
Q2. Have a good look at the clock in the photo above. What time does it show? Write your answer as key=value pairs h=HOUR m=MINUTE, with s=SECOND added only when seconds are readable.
h=12 m=32
